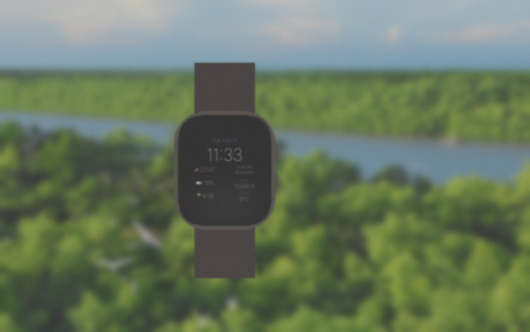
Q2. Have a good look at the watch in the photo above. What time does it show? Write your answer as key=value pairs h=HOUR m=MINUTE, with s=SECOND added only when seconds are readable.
h=11 m=33
